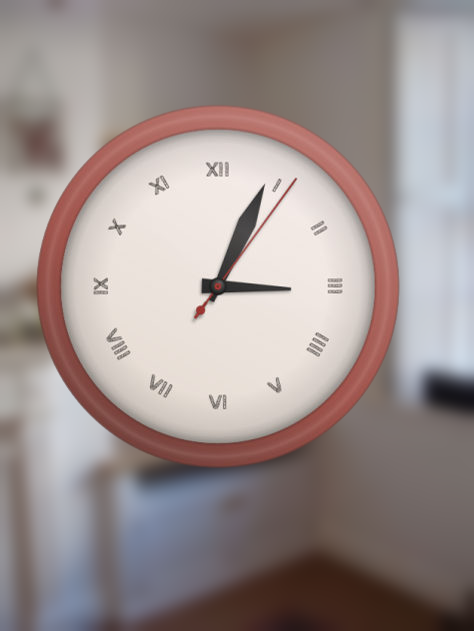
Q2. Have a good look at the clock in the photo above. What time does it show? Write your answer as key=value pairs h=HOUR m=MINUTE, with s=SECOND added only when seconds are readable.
h=3 m=4 s=6
